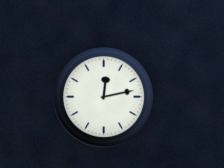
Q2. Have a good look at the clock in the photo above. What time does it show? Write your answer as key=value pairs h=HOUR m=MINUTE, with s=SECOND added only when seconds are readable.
h=12 m=13
